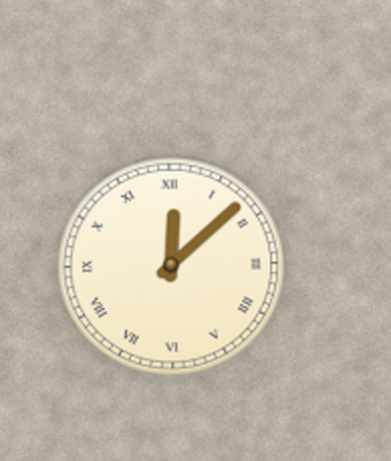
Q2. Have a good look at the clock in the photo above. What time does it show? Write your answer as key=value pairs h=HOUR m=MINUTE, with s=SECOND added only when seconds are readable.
h=12 m=8
